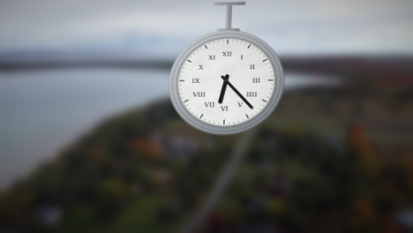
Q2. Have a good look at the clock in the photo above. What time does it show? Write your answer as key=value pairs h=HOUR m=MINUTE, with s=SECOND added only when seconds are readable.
h=6 m=23
